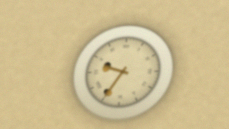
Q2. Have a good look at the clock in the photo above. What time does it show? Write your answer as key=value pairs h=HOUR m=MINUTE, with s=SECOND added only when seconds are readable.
h=9 m=35
